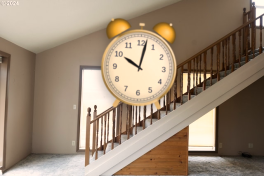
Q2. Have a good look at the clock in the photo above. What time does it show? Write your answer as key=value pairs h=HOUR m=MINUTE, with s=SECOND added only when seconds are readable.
h=10 m=2
